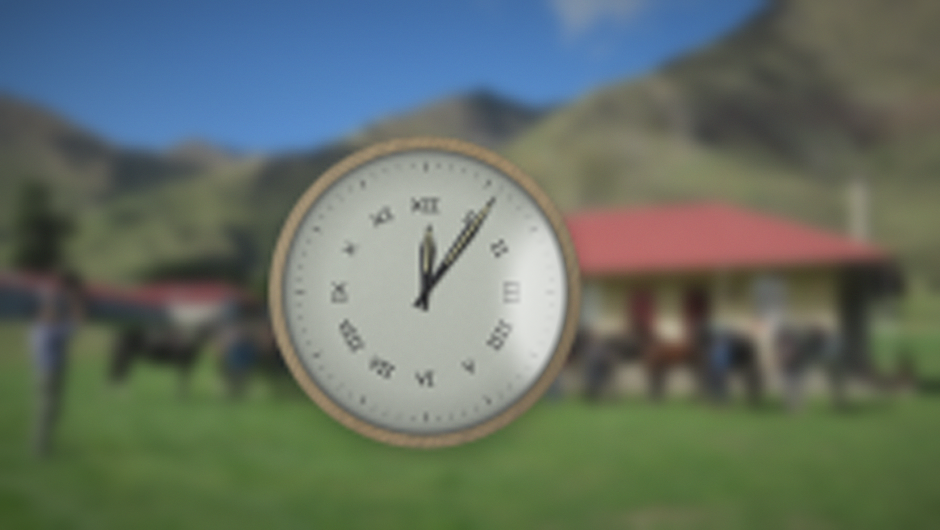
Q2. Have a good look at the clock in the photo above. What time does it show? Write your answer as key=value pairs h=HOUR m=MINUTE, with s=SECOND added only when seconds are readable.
h=12 m=6
